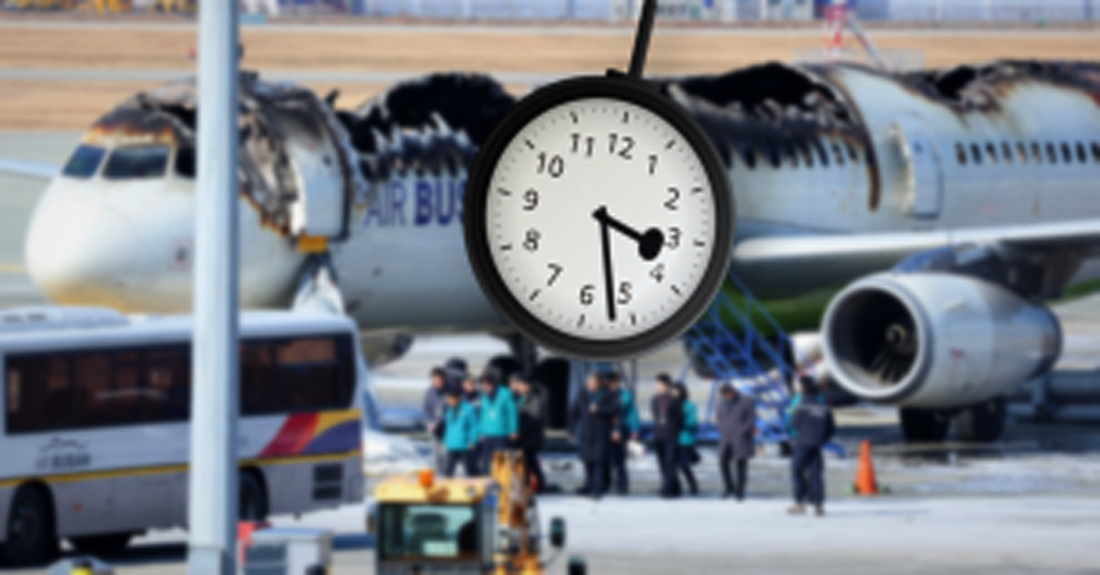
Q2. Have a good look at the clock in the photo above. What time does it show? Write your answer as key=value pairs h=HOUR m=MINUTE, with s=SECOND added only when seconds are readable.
h=3 m=27
